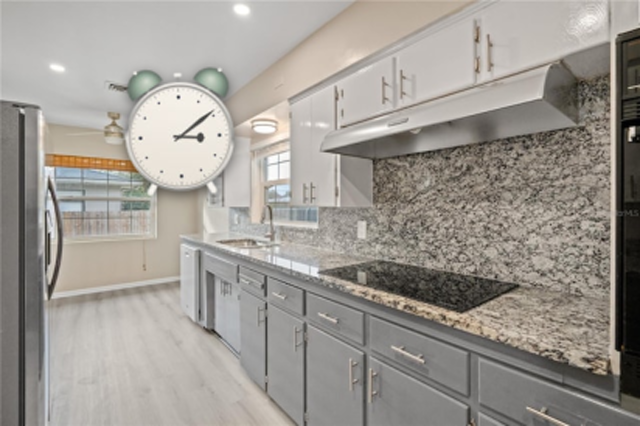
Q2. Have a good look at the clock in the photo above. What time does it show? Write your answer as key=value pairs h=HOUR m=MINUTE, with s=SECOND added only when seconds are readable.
h=3 m=9
